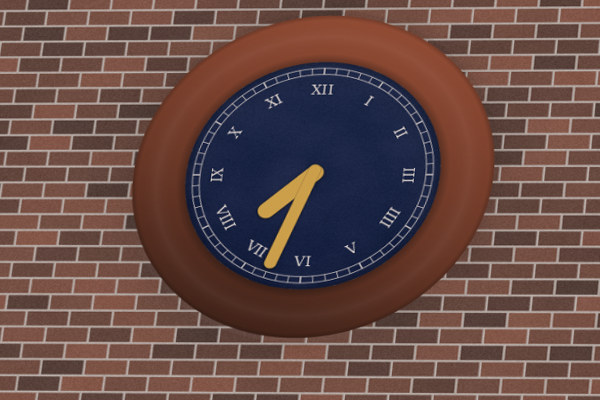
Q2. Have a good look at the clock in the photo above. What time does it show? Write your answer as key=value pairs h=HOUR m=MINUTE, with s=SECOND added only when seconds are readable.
h=7 m=33
